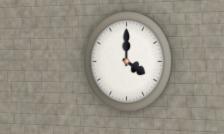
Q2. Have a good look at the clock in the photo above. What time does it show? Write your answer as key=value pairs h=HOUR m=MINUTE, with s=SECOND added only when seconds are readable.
h=4 m=0
